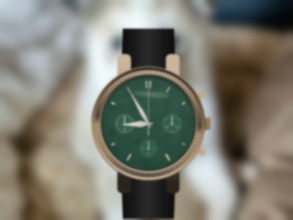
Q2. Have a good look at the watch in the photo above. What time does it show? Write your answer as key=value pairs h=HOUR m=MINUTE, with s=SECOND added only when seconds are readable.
h=8 m=55
